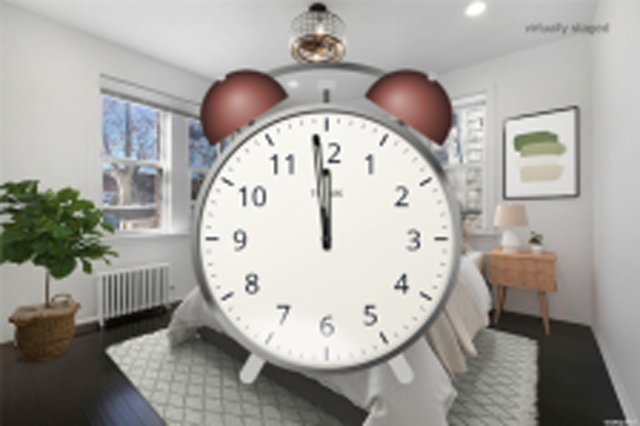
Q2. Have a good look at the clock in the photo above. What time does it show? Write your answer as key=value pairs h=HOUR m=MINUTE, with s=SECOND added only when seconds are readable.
h=11 m=59
